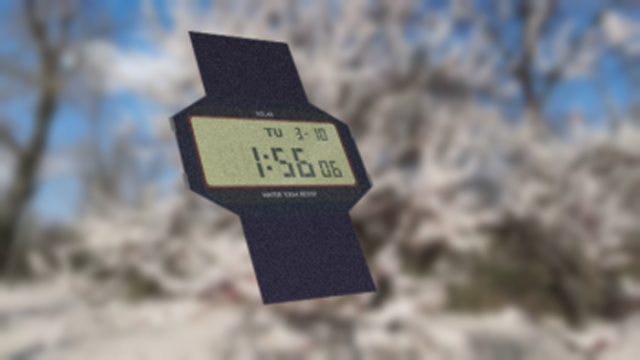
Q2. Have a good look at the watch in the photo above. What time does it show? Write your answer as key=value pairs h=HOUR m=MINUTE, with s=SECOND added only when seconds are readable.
h=1 m=56 s=6
